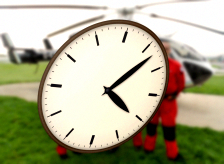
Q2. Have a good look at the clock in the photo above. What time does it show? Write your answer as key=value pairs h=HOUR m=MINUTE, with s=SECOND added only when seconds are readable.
h=4 m=7
